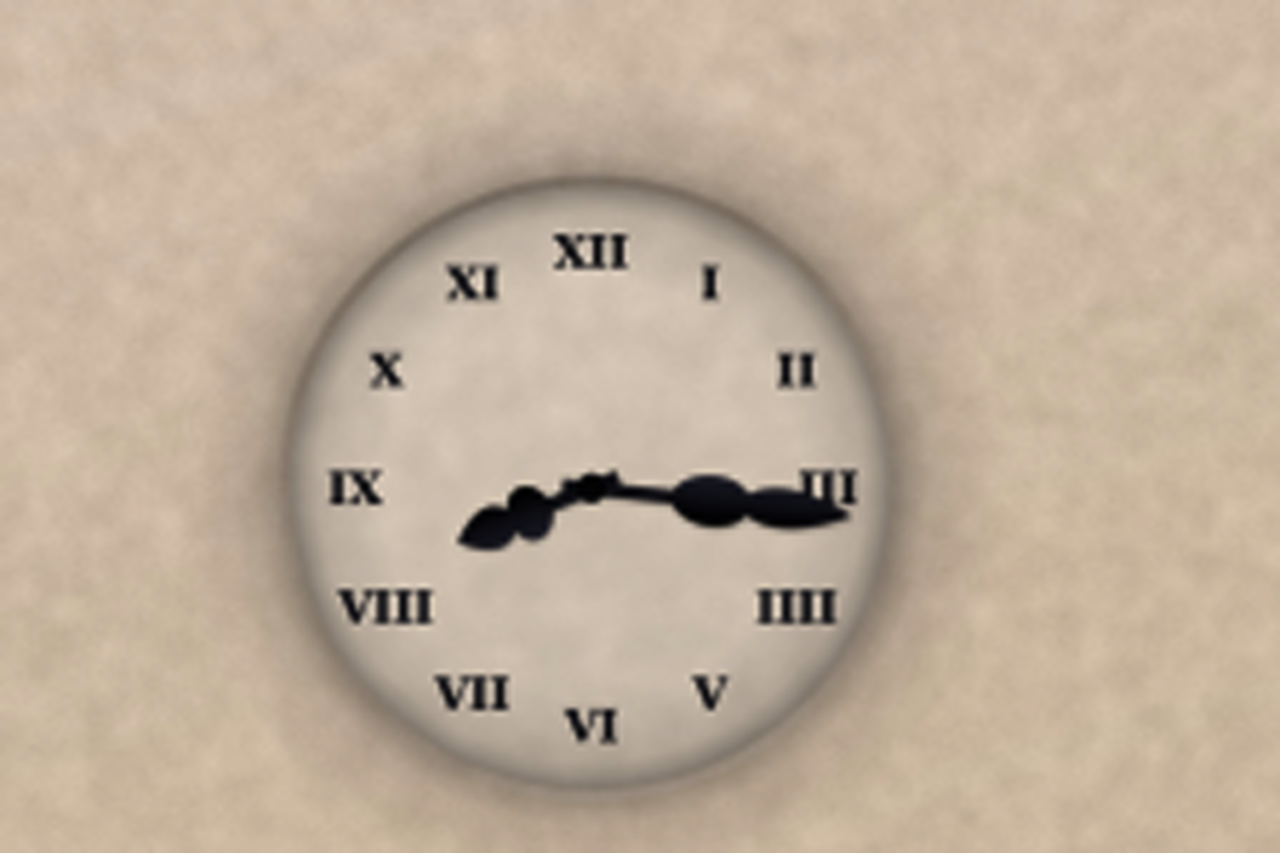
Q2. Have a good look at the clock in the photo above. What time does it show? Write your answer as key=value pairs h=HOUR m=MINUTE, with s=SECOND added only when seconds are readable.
h=8 m=16
